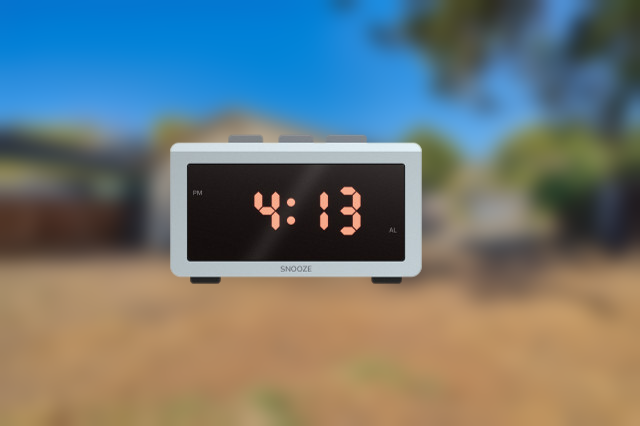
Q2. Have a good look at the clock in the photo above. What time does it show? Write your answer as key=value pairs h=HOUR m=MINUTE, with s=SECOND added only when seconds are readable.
h=4 m=13
